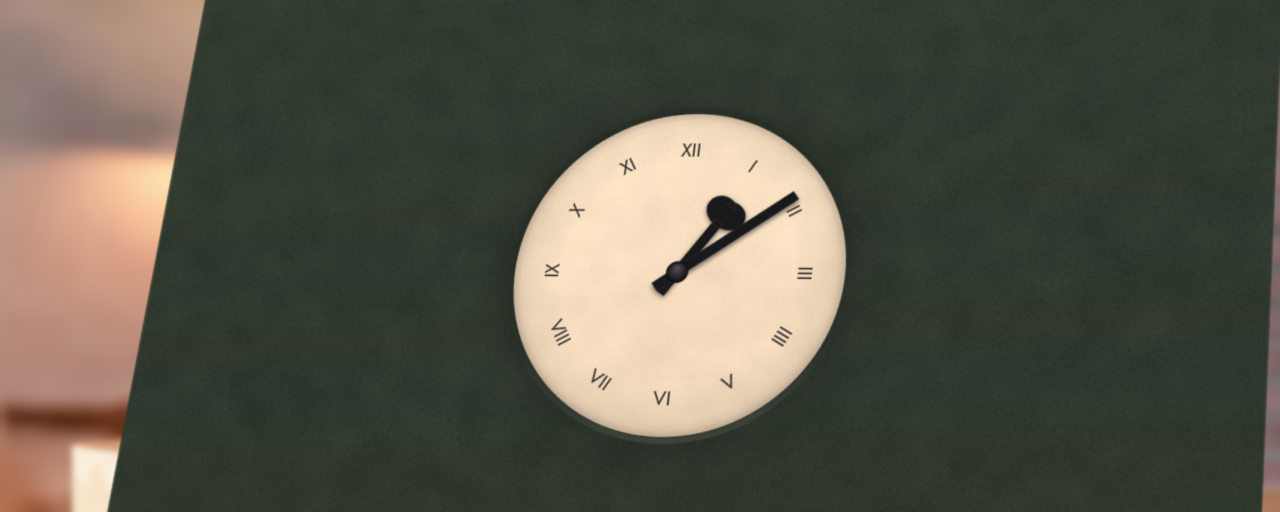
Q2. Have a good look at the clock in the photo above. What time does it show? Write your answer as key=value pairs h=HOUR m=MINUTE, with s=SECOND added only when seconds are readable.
h=1 m=9
